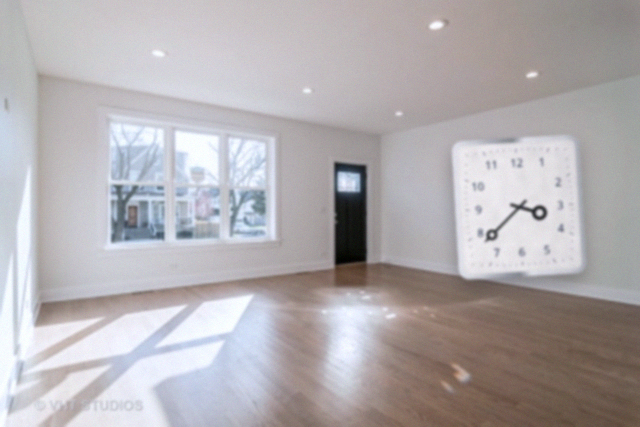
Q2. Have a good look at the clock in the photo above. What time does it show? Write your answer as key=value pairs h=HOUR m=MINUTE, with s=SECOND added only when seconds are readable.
h=3 m=38
